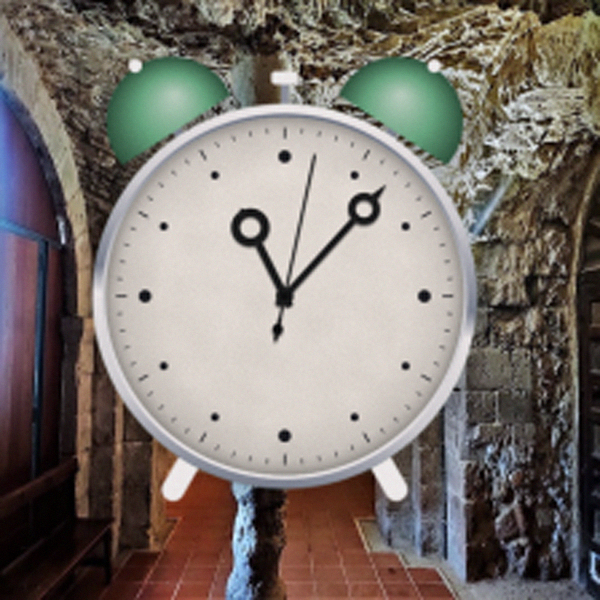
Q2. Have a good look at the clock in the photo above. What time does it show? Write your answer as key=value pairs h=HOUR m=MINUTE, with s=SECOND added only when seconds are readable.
h=11 m=7 s=2
